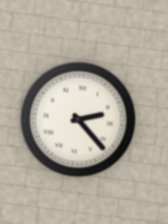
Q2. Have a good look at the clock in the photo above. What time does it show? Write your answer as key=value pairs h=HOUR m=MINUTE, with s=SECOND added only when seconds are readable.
h=2 m=22
